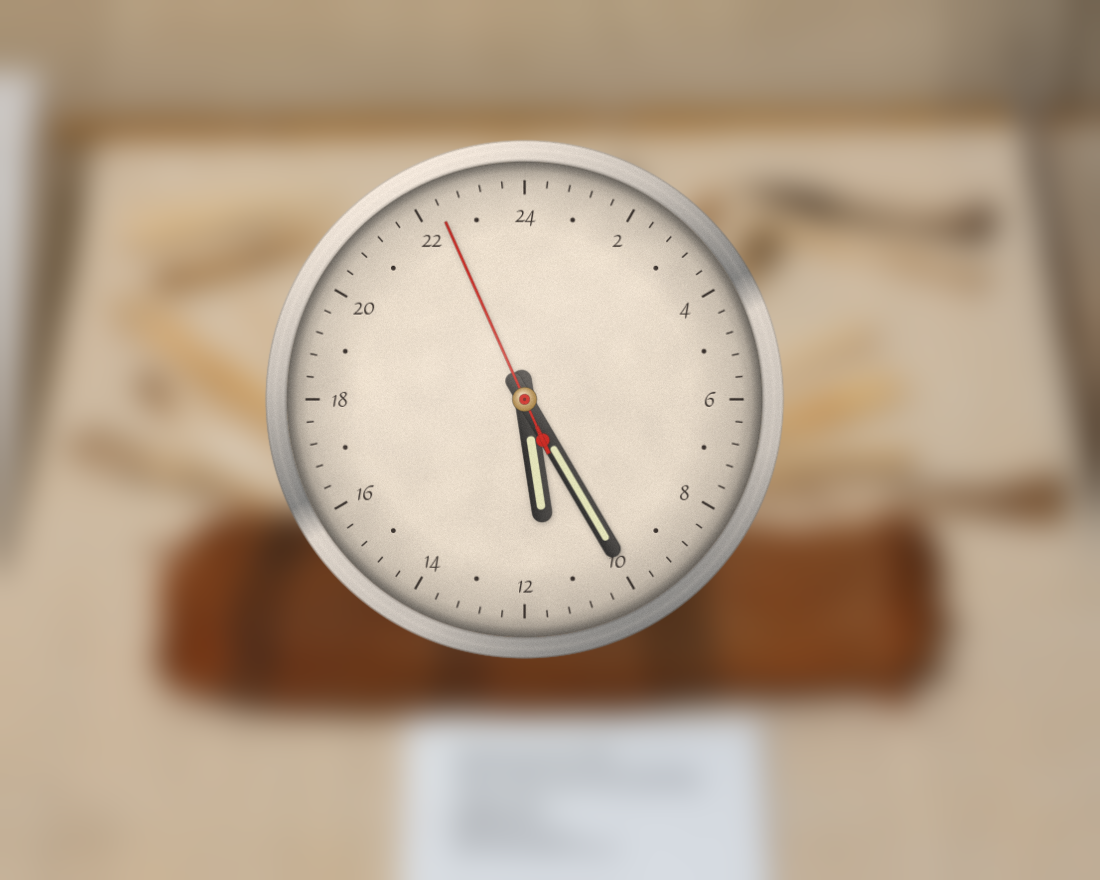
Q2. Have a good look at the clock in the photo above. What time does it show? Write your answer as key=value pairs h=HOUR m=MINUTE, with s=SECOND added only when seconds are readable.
h=11 m=24 s=56
